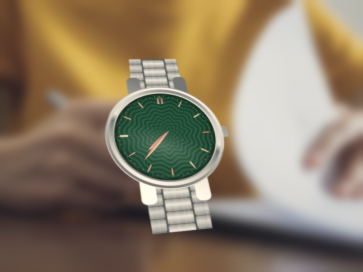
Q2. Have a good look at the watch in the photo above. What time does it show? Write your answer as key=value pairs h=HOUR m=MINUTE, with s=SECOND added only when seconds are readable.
h=7 m=37
